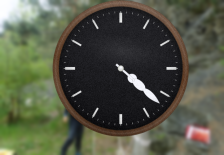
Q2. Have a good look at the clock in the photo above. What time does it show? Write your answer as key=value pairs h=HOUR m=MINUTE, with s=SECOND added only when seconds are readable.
h=4 m=22
